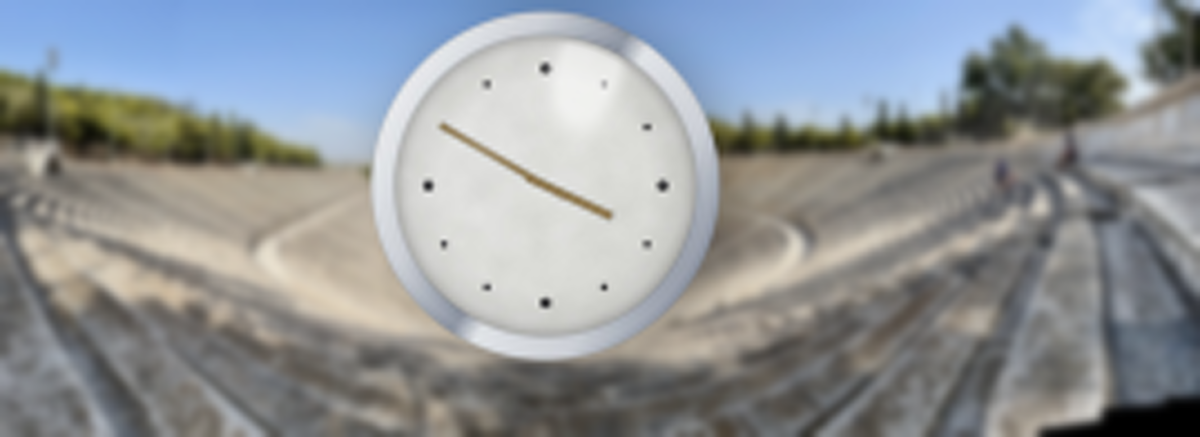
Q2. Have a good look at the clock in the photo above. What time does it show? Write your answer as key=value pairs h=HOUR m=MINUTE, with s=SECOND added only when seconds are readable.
h=3 m=50
